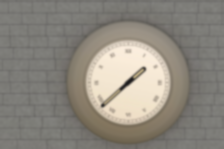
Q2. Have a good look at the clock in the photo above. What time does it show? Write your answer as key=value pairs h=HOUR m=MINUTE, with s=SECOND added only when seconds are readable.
h=1 m=38
